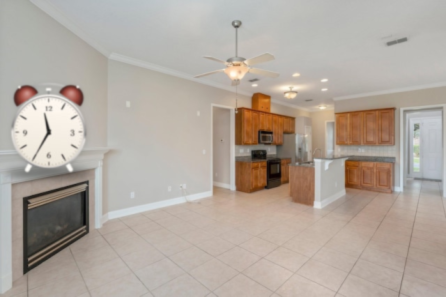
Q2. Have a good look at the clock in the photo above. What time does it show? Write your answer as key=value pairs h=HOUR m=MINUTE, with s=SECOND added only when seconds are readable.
h=11 m=35
